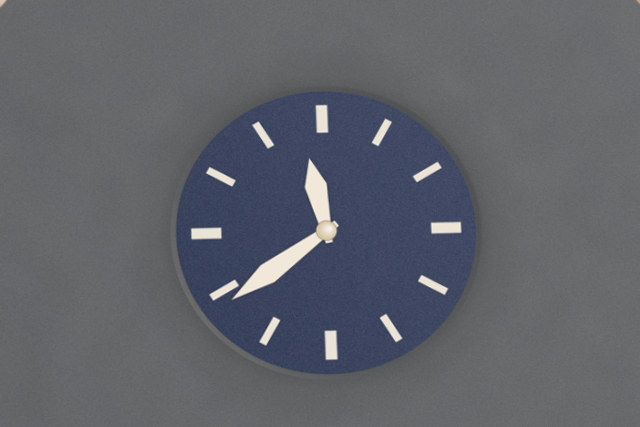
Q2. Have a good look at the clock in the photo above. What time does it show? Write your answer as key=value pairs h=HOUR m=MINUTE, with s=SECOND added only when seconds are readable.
h=11 m=39
